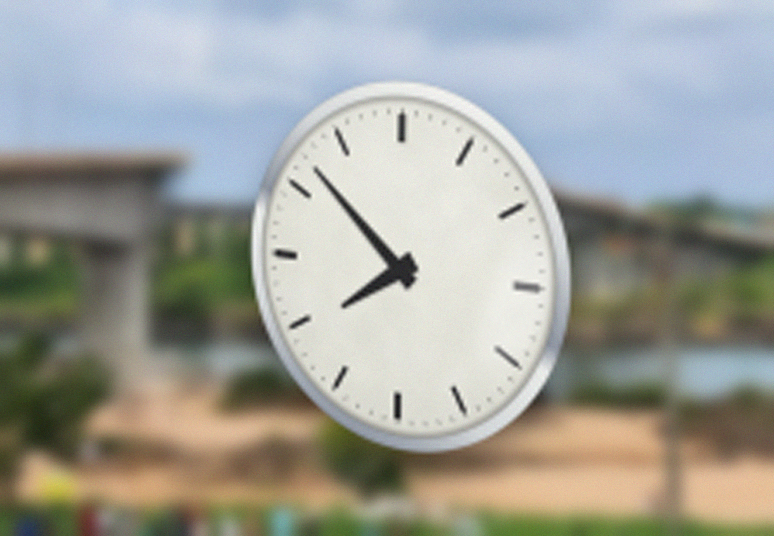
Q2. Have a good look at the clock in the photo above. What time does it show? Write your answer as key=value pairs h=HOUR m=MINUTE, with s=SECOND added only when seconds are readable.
h=7 m=52
